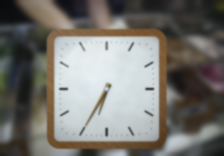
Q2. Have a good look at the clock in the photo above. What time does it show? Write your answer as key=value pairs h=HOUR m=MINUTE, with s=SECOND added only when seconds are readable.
h=6 m=35
